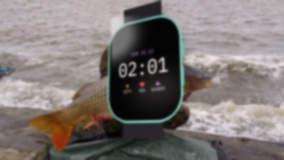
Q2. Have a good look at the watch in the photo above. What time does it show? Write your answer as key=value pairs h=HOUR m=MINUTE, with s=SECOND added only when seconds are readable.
h=2 m=1
